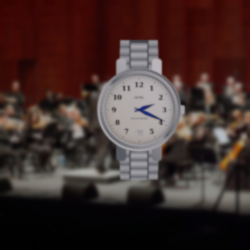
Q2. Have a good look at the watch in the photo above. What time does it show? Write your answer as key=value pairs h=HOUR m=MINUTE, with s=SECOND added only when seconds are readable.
h=2 m=19
